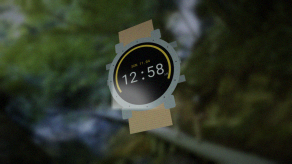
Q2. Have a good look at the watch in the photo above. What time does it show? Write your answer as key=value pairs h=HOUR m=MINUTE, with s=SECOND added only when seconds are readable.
h=12 m=58
